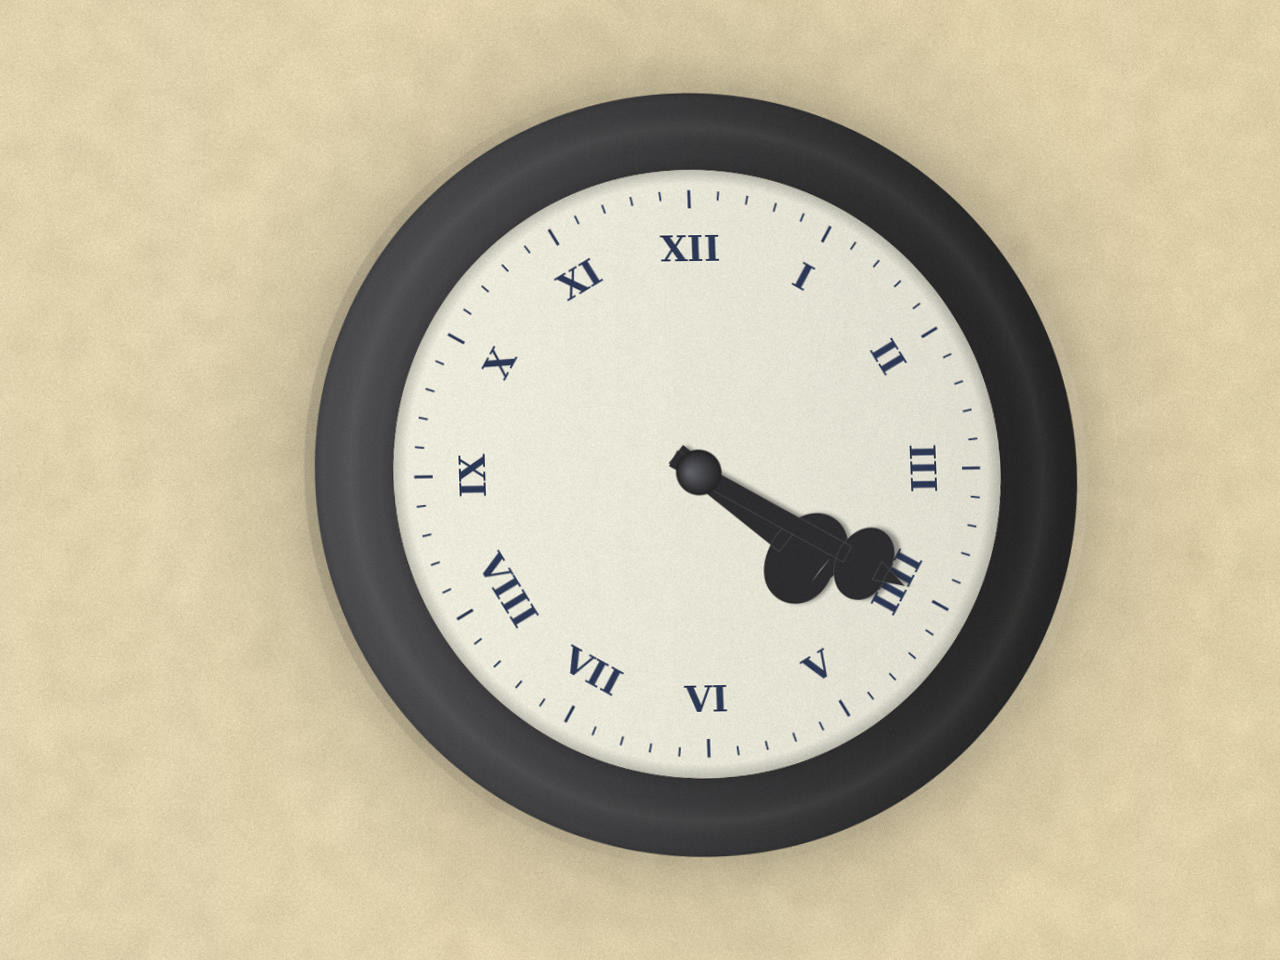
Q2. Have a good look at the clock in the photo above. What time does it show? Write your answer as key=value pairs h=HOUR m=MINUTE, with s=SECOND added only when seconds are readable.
h=4 m=20
